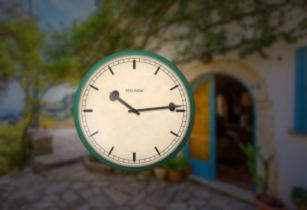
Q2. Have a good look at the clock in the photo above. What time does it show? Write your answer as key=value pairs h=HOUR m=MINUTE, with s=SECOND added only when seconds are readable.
h=10 m=14
